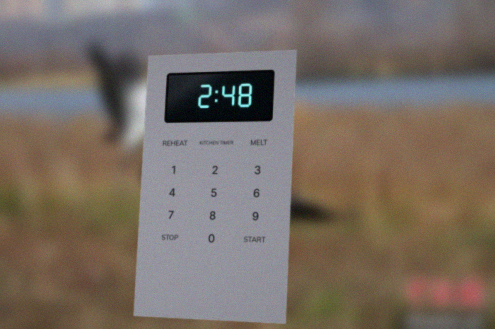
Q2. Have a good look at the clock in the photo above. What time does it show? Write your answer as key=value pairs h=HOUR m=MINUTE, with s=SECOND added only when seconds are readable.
h=2 m=48
